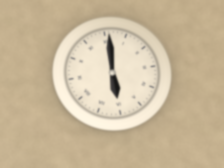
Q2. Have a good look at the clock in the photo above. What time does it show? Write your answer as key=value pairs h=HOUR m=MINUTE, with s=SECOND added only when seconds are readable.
h=6 m=1
